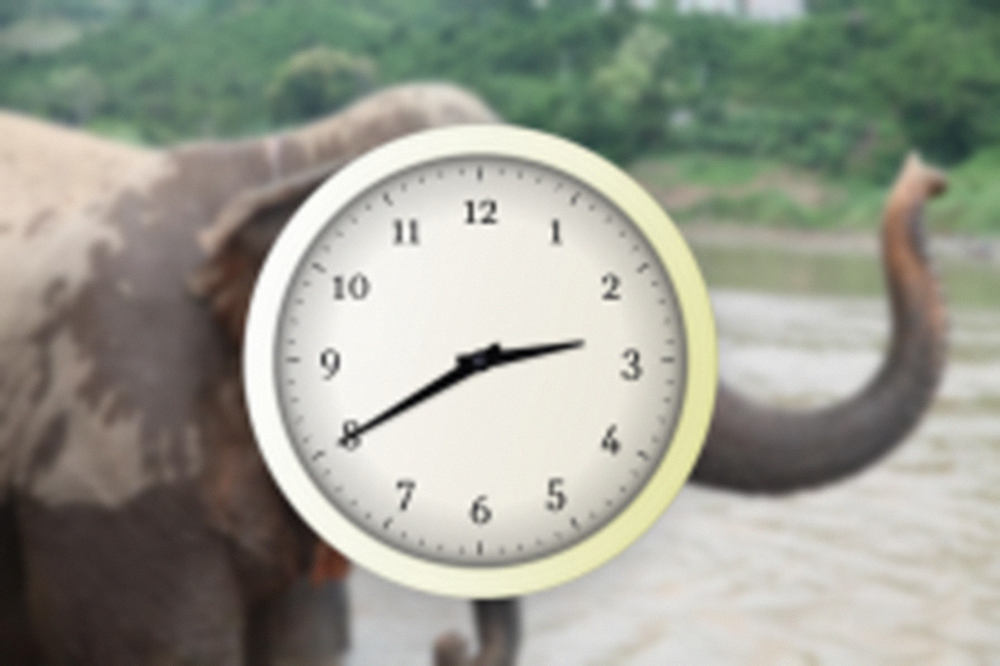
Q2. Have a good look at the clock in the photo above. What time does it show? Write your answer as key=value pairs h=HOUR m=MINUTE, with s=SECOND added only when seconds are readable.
h=2 m=40
